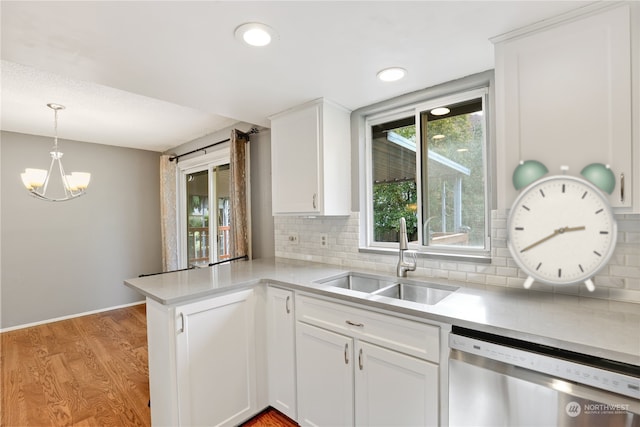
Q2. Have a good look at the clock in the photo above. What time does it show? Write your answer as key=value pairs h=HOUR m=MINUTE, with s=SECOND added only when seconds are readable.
h=2 m=40
